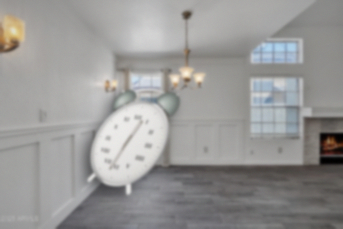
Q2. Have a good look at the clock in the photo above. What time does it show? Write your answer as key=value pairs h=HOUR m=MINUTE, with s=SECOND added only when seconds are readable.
h=12 m=32
